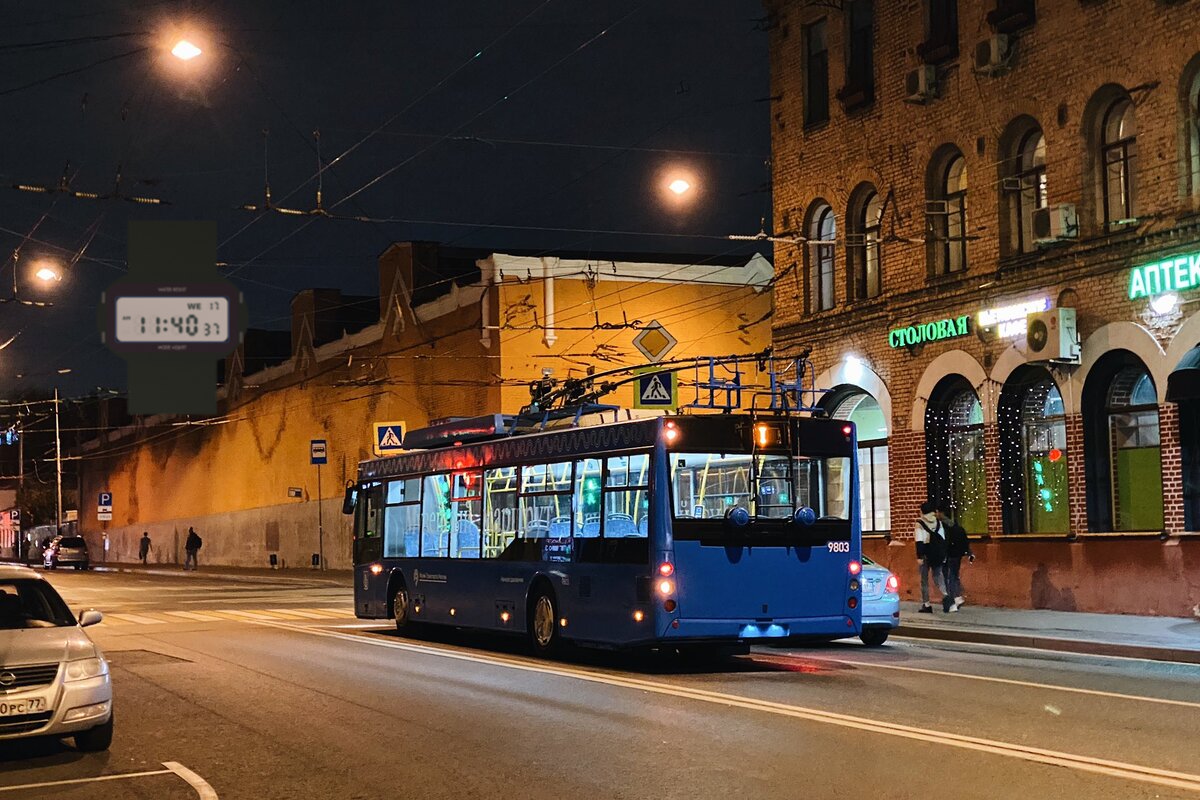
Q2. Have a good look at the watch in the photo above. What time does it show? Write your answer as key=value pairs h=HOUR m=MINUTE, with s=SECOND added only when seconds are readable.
h=11 m=40 s=37
